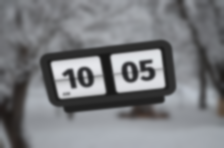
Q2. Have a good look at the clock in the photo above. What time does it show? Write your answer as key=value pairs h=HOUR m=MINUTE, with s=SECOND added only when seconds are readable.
h=10 m=5
